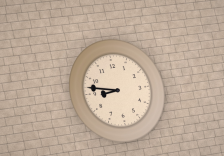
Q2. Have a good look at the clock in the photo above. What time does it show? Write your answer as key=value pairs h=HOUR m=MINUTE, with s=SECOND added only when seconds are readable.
h=8 m=47
